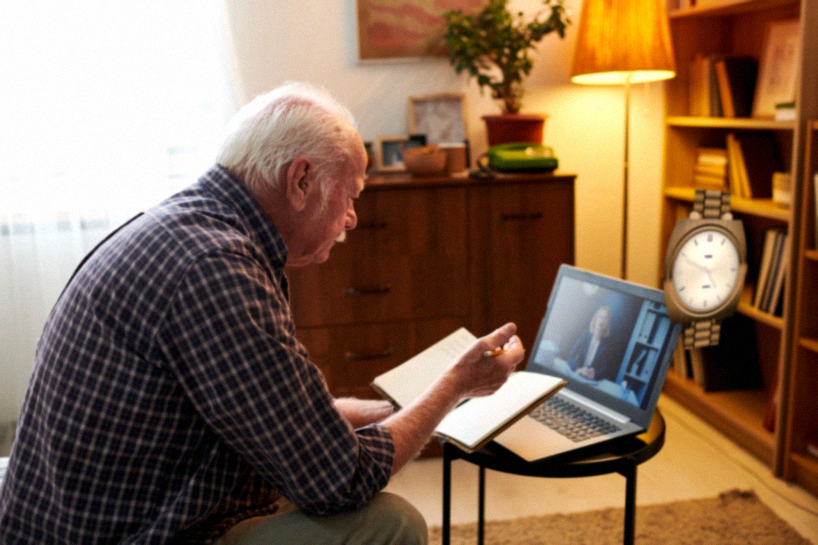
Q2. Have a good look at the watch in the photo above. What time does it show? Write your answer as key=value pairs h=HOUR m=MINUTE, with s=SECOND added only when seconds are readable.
h=4 m=49
